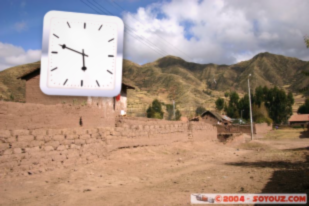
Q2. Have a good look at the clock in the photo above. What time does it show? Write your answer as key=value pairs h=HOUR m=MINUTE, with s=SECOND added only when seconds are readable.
h=5 m=48
